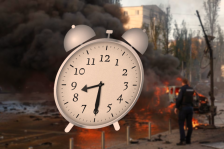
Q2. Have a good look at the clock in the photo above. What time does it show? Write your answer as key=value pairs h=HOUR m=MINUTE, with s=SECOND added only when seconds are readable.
h=8 m=30
